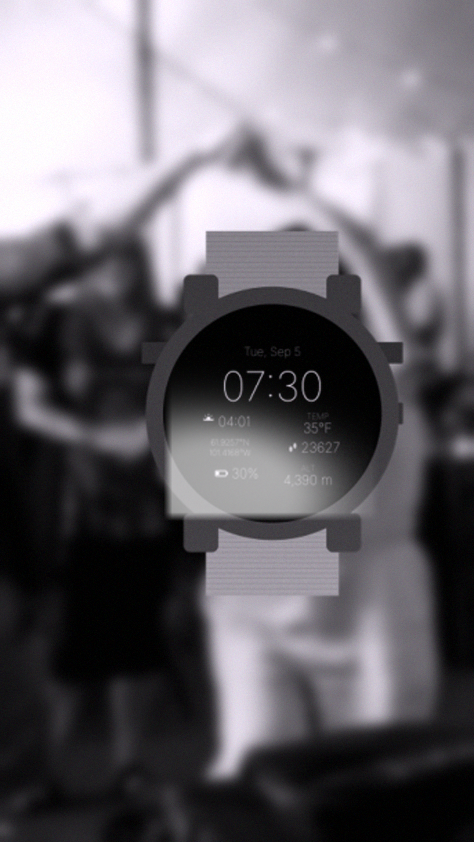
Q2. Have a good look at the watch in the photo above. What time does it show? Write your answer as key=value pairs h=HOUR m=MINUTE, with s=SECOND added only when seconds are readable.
h=7 m=30
